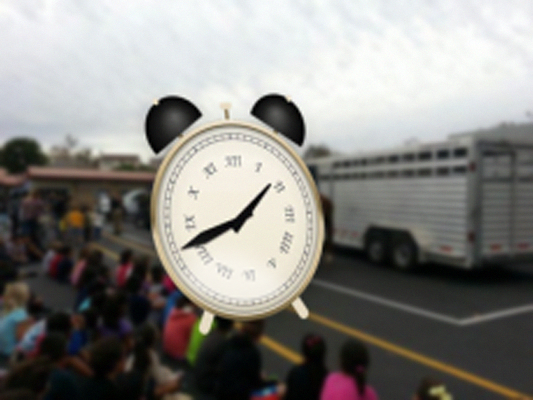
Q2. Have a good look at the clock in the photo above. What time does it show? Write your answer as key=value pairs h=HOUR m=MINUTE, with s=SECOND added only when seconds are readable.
h=1 m=42
